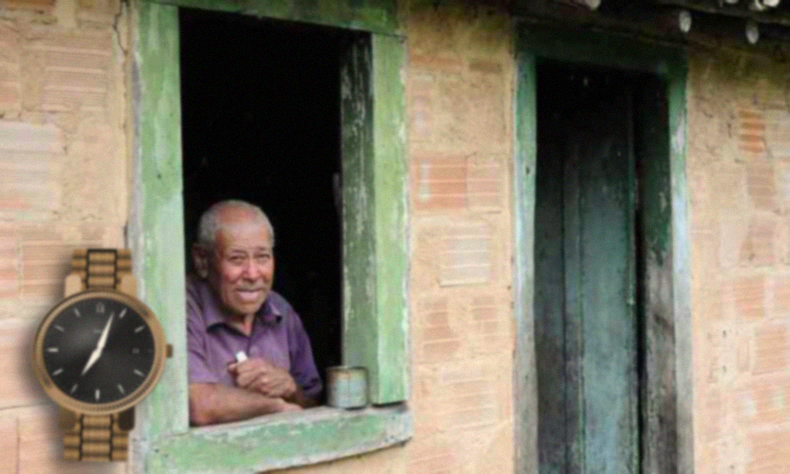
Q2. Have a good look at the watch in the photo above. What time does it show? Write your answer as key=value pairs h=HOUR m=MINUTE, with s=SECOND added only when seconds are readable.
h=7 m=3
